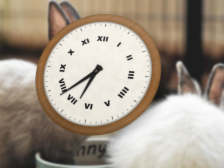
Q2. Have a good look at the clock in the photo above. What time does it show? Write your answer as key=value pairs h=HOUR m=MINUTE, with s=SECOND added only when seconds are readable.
h=6 m=38
